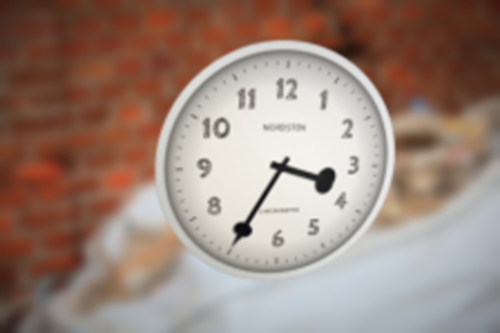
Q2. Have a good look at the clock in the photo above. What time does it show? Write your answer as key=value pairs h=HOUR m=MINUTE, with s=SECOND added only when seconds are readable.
h=3 m=35
